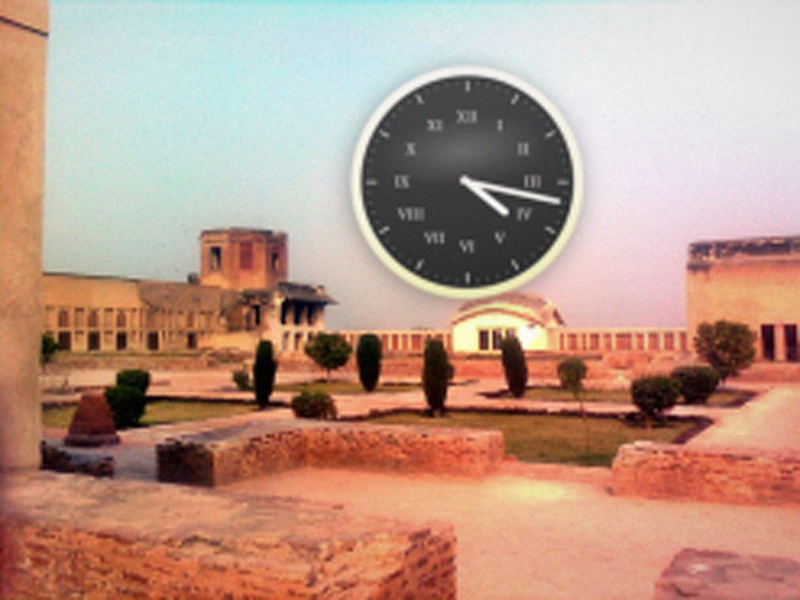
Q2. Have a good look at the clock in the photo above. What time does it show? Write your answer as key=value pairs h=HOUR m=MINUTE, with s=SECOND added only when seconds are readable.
h=4 m=17
